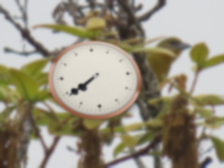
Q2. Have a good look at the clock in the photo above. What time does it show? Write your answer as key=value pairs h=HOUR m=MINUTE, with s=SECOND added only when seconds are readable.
h=7 m=39
